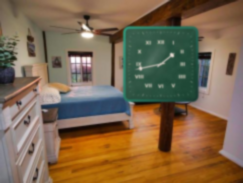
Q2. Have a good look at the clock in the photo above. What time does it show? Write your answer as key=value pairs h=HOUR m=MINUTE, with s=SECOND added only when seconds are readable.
h=1 m=43
